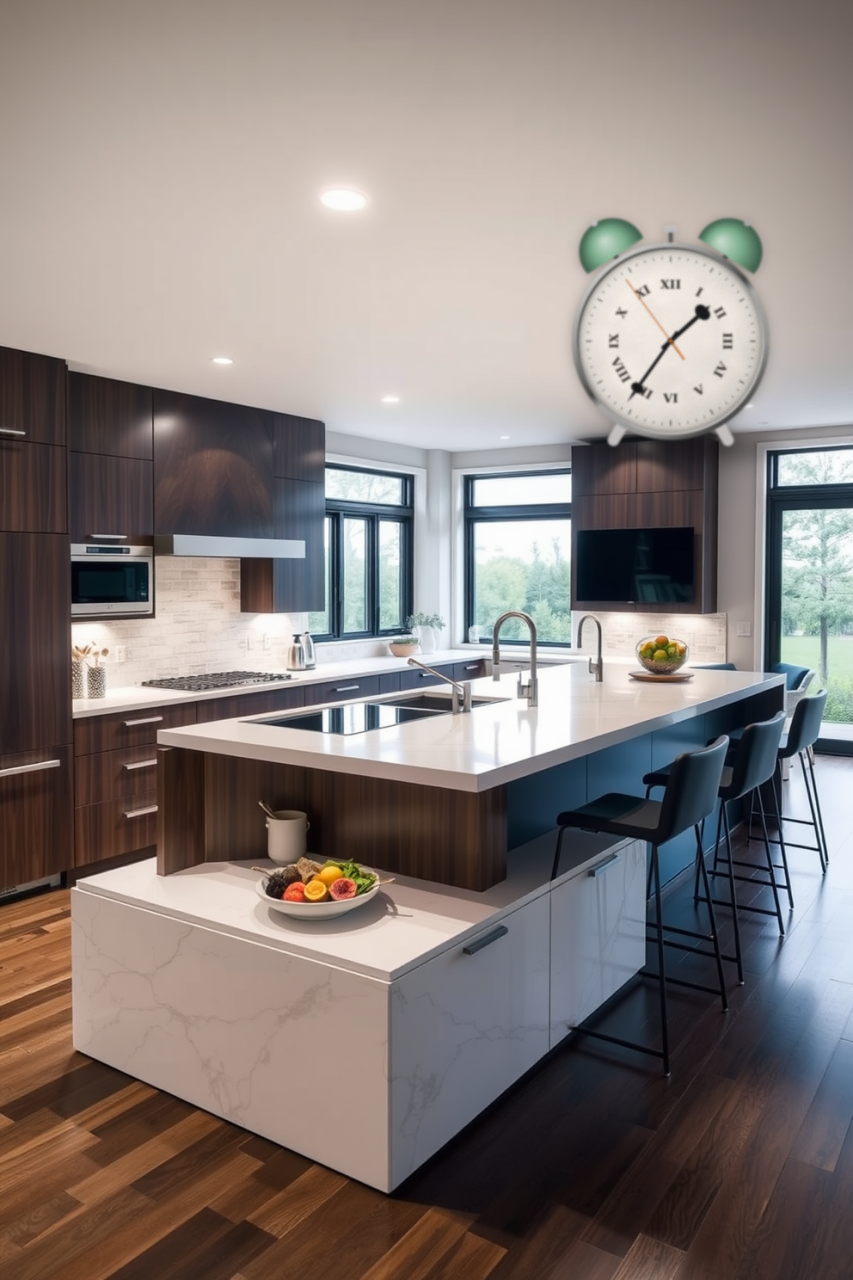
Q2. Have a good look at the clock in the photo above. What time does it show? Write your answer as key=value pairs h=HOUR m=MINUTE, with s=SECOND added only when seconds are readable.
h=1 m=35 s=54
